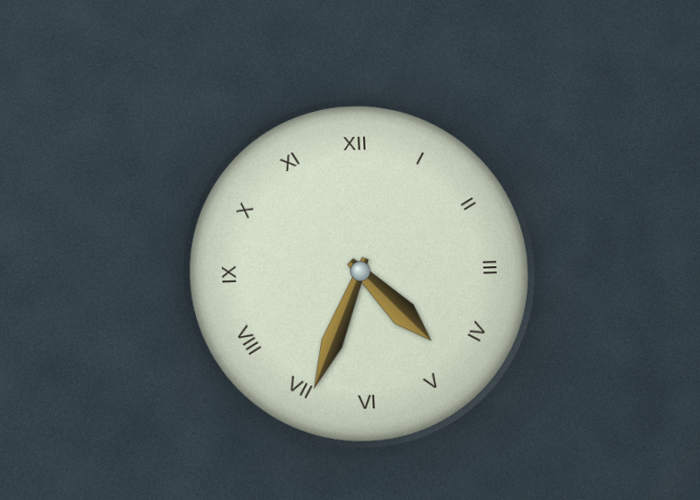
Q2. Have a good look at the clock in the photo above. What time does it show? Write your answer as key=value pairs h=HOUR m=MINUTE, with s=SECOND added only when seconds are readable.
h=4 m=34
